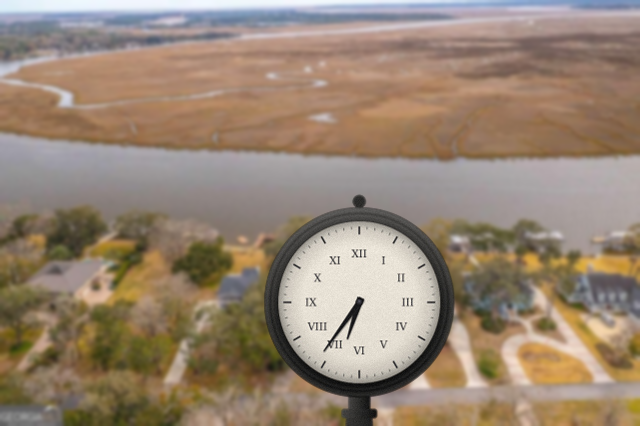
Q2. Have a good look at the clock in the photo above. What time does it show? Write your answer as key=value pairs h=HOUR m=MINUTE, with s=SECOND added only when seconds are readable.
h=6 m=36
